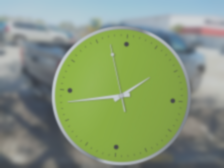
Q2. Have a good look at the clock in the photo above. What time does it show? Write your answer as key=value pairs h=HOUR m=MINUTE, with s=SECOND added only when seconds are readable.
h=1 m=42 s=57
